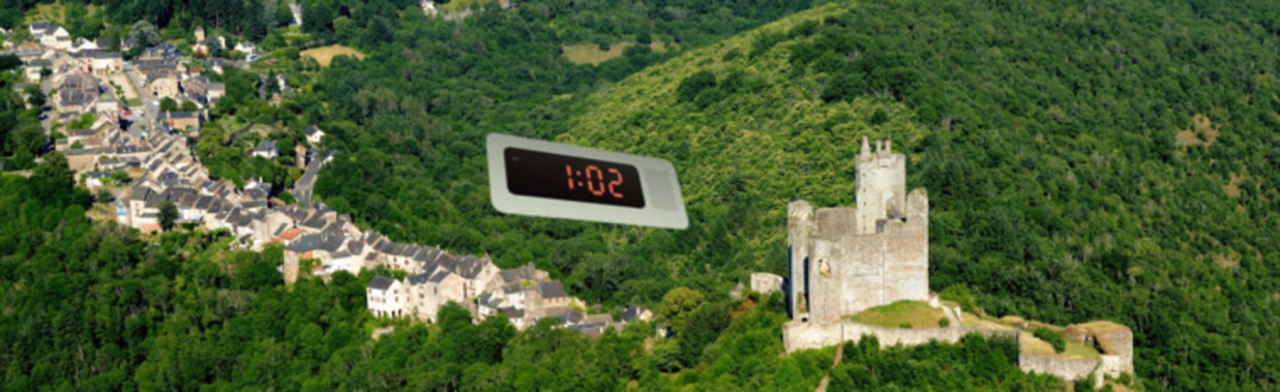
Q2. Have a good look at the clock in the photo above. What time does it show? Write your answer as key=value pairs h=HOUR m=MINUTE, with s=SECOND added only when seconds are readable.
h=1 m=2
